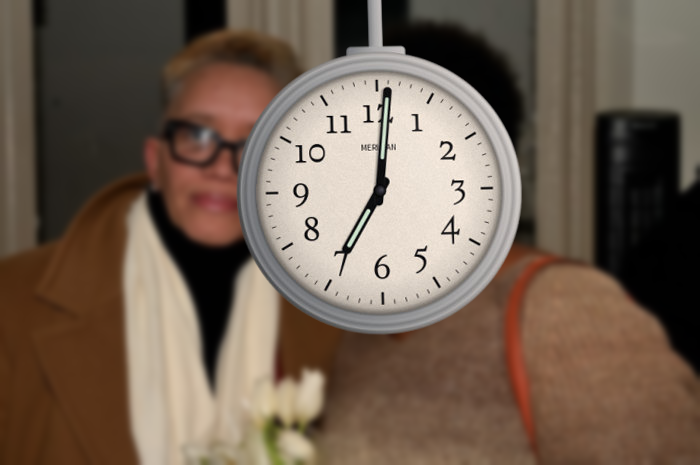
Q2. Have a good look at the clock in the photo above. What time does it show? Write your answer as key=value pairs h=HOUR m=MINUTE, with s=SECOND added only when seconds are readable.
h=7 m=1
